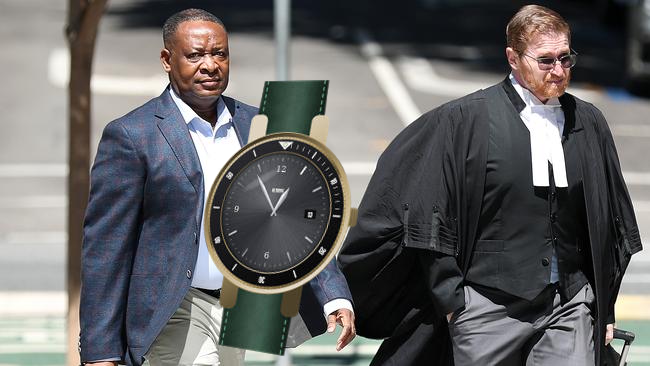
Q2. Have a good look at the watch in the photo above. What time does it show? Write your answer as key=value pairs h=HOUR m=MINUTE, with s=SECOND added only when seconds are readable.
h=12 m=54
